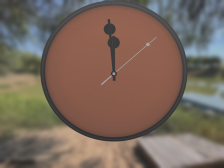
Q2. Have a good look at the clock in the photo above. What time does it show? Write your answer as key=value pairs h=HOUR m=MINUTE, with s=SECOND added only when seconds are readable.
h=11 m=59 s=8
